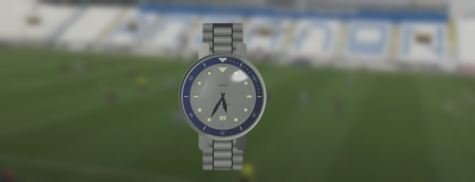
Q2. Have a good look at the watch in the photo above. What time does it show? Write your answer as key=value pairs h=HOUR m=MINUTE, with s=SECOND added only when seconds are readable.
h=5 m=35
